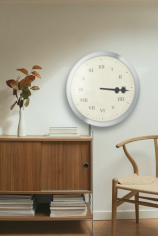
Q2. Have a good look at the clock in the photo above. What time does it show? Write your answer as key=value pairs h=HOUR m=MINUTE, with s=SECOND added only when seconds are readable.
h=3 m=16
